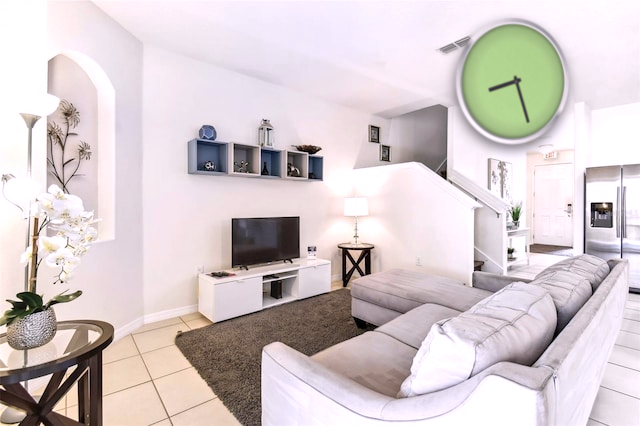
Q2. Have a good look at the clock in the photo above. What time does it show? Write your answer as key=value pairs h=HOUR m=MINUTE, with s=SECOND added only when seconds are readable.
h=8 m=27
